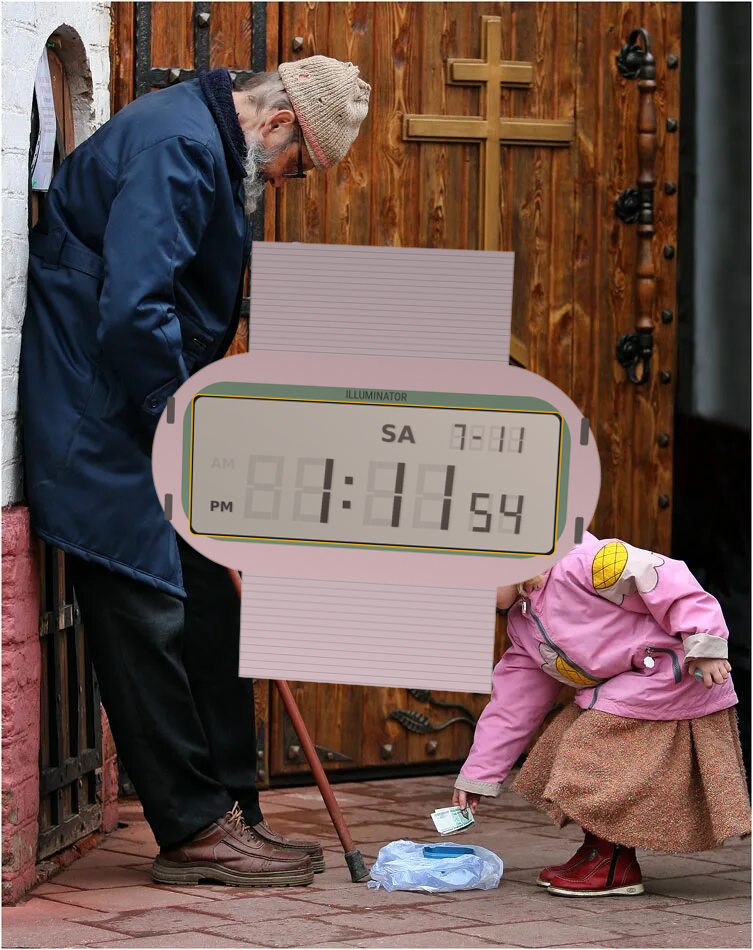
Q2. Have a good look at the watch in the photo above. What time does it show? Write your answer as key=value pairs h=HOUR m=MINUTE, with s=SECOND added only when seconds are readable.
h=1 m=11 s=54
